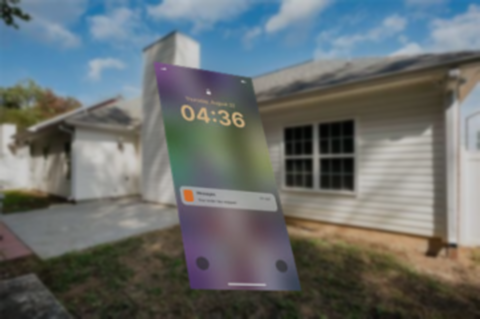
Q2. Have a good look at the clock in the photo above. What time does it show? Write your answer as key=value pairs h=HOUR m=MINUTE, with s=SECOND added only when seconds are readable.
h=4 m=36
